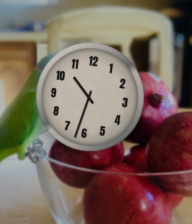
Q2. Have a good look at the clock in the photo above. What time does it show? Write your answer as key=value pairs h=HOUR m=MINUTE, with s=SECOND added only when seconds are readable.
h=10 m=32
